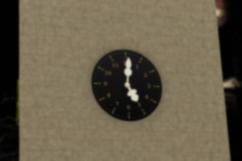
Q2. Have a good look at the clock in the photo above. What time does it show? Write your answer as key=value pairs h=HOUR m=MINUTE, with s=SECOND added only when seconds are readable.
h=5 m=1
